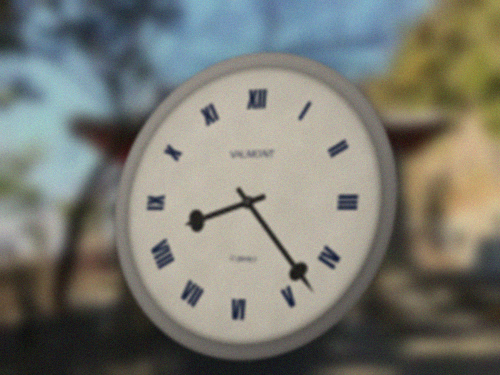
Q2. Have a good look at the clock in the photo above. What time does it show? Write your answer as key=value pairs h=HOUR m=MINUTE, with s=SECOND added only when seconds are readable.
h=8 m=23
